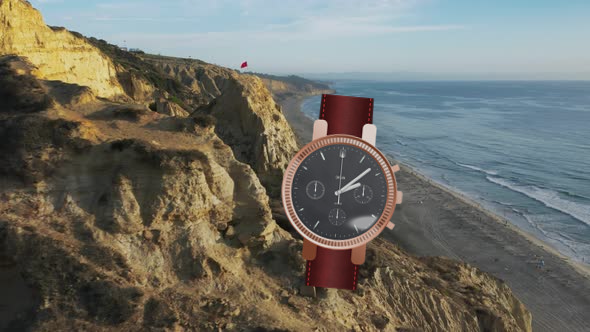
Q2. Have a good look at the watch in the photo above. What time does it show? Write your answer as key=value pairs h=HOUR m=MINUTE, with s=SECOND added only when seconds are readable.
h=2 m=8
